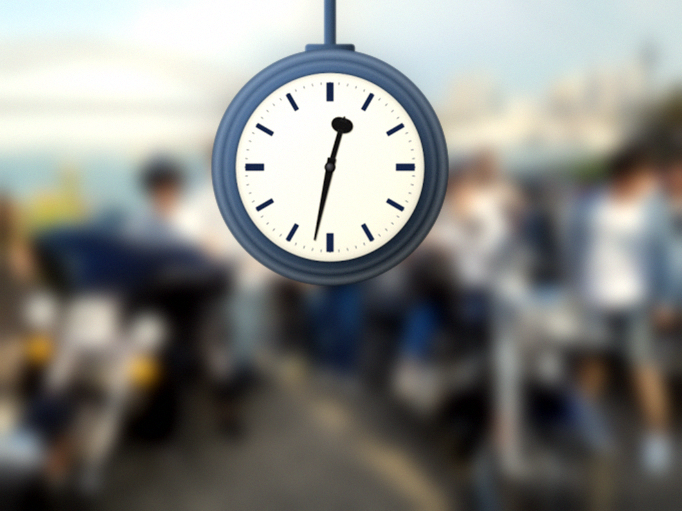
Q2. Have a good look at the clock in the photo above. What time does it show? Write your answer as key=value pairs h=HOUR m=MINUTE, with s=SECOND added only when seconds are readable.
h=12 m=32
